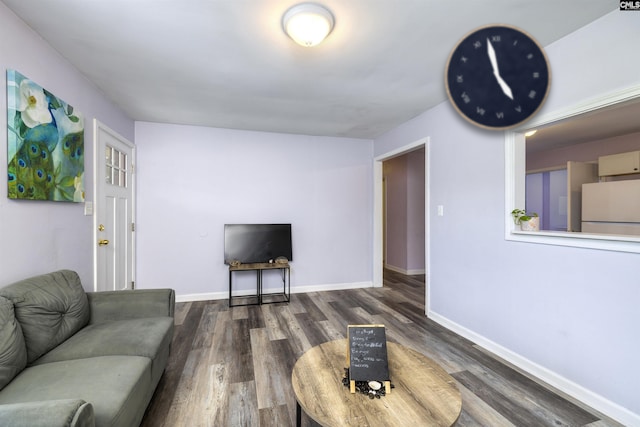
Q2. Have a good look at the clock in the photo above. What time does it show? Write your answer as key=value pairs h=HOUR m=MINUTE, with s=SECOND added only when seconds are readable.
h=4 m=58
